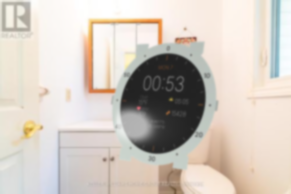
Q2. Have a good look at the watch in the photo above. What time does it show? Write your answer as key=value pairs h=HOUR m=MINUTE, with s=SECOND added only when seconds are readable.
h=0 m=53
